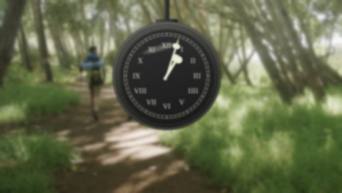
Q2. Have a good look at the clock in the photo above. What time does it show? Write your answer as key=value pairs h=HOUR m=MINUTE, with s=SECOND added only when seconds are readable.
h=1 m=3
